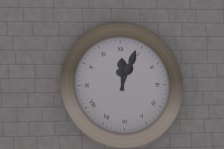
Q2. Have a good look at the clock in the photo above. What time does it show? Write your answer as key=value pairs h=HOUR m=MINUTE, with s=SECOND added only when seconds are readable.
h=12 m=4
